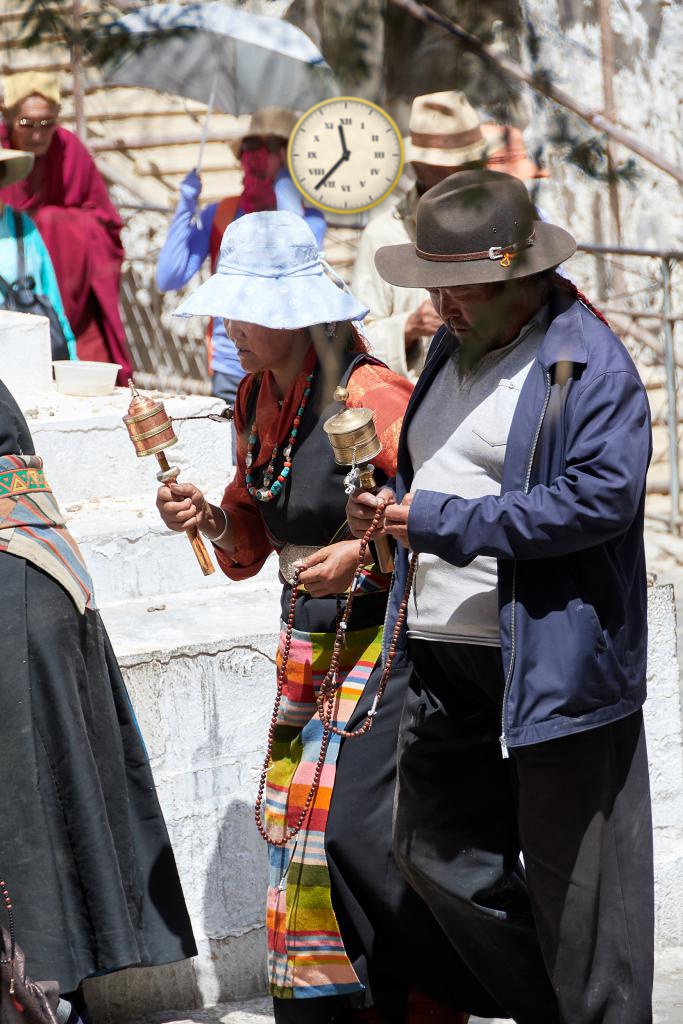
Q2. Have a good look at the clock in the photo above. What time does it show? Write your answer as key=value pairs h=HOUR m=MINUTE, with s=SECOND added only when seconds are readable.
h=11 m=37
